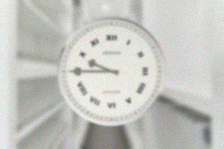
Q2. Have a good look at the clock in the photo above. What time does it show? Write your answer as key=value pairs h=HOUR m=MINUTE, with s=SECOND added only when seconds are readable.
h=9 m=45
